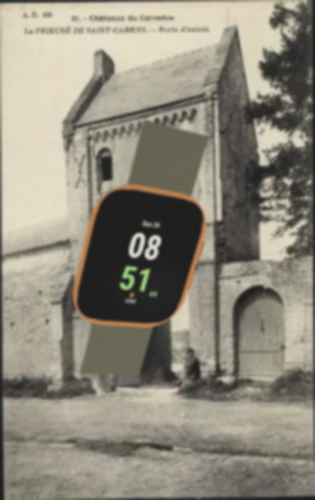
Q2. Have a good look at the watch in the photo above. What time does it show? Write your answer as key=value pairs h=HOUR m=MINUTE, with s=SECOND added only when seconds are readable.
h=8 m=51
